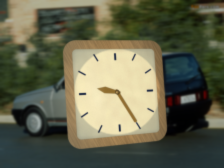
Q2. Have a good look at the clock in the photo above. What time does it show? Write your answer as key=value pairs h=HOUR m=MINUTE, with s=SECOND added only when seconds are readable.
h=9 m=25
